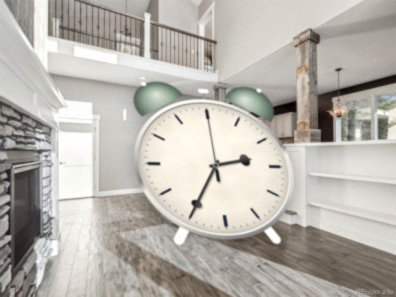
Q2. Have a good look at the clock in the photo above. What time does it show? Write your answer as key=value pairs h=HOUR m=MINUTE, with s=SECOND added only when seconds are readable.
h=2 m=35 s=0
